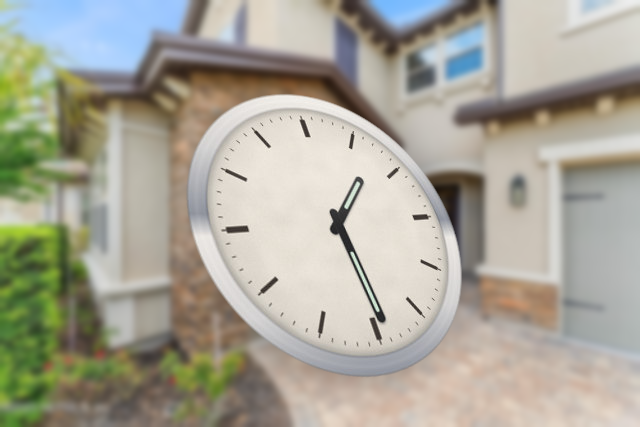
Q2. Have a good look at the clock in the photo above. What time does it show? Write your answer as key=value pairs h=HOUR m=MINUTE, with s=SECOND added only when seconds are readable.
h=1 m=29
